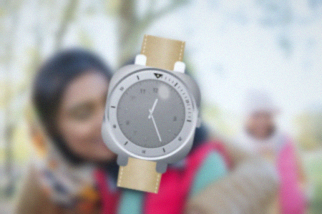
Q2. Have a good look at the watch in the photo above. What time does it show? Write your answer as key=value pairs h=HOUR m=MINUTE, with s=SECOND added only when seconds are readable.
h=12 m=25
